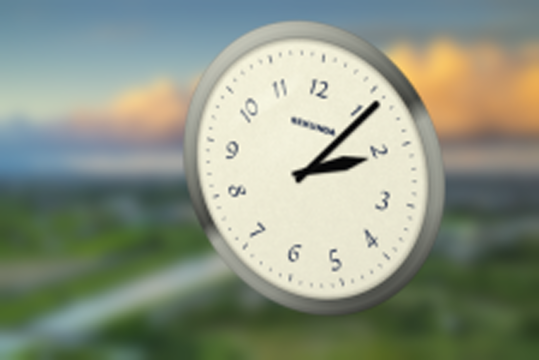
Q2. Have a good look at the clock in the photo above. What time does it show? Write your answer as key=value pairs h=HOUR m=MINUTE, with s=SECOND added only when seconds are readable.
h=2 m=6
